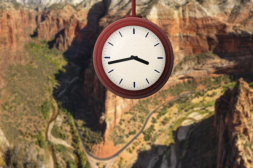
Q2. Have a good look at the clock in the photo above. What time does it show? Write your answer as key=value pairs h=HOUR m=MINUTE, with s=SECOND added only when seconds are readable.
h=3 m=43
